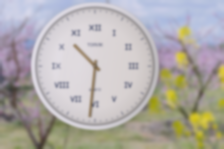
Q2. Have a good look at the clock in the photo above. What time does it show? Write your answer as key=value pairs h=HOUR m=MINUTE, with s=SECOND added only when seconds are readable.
h=10 m=31
